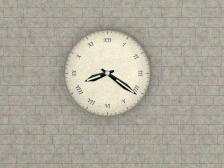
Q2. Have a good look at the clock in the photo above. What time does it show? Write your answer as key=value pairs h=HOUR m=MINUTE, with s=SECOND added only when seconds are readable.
h=8 m=21
